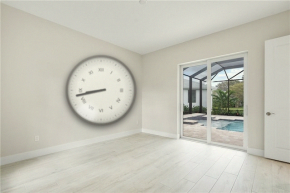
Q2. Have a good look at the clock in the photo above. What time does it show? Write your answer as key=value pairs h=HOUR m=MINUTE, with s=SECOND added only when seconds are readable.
h=8 m=43
